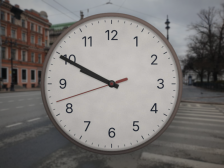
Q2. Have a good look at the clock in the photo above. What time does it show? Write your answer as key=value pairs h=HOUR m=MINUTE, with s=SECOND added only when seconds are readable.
h=9 m=49 s=42
